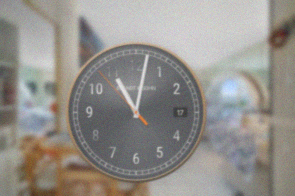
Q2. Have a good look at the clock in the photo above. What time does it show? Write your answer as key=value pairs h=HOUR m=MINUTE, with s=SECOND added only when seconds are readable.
h=11 m=1 s=53
